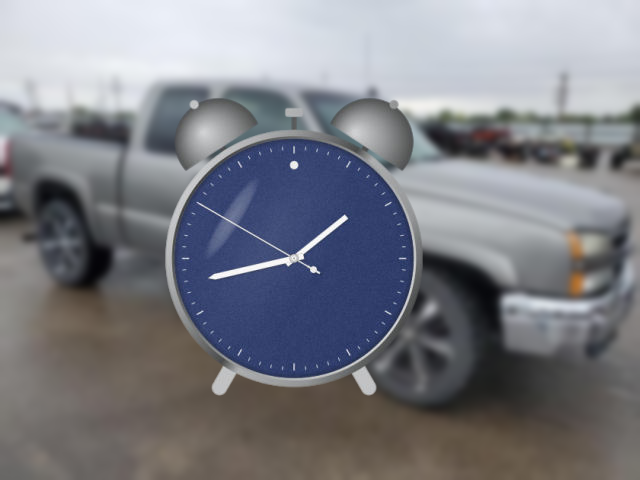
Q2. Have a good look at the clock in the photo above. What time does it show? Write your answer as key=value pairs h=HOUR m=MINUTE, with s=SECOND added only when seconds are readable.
h=1 m=42 s=50
